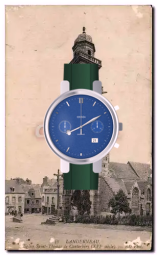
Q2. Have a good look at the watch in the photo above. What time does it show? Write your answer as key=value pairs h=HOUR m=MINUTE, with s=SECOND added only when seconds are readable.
h=8 m=10
